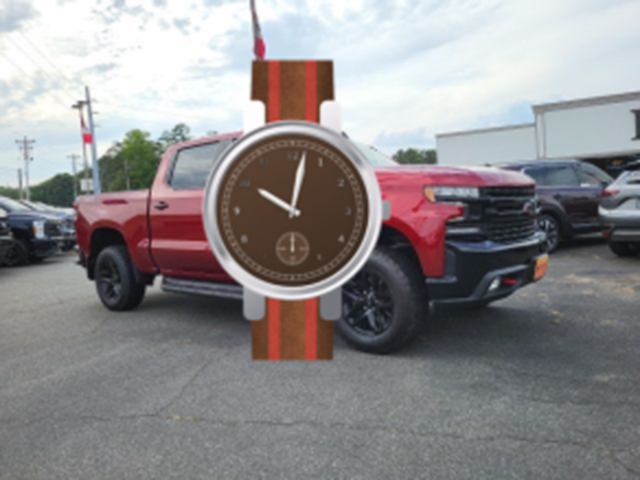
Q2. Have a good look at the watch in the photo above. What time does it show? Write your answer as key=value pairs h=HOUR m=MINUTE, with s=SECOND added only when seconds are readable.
h=10 m=2
